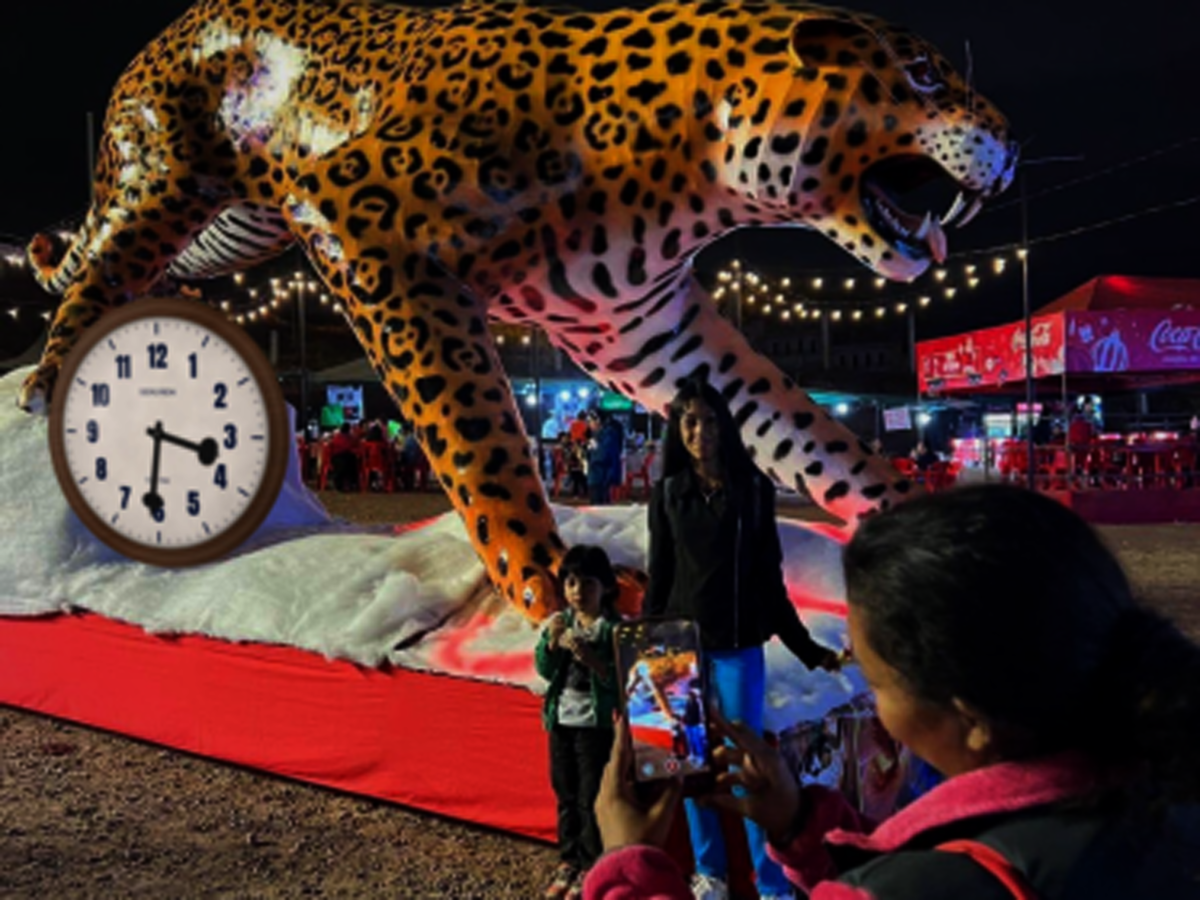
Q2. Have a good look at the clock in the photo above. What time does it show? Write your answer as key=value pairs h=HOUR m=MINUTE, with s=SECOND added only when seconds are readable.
h=3 m=31
